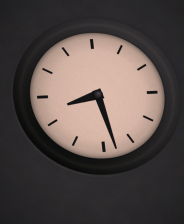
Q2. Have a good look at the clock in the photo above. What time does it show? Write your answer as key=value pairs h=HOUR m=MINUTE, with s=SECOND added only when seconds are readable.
h=8 m=28
